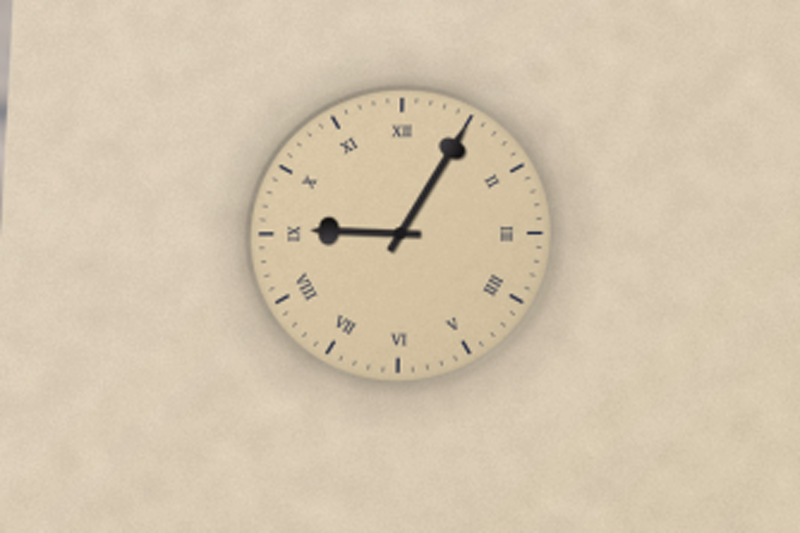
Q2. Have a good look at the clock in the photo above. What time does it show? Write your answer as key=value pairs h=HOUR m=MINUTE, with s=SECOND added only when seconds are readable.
h=9 m=5
